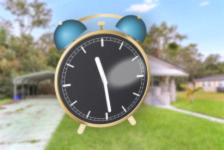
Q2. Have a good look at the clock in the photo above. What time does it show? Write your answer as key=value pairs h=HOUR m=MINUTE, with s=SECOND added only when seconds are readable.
h=11 m=29
